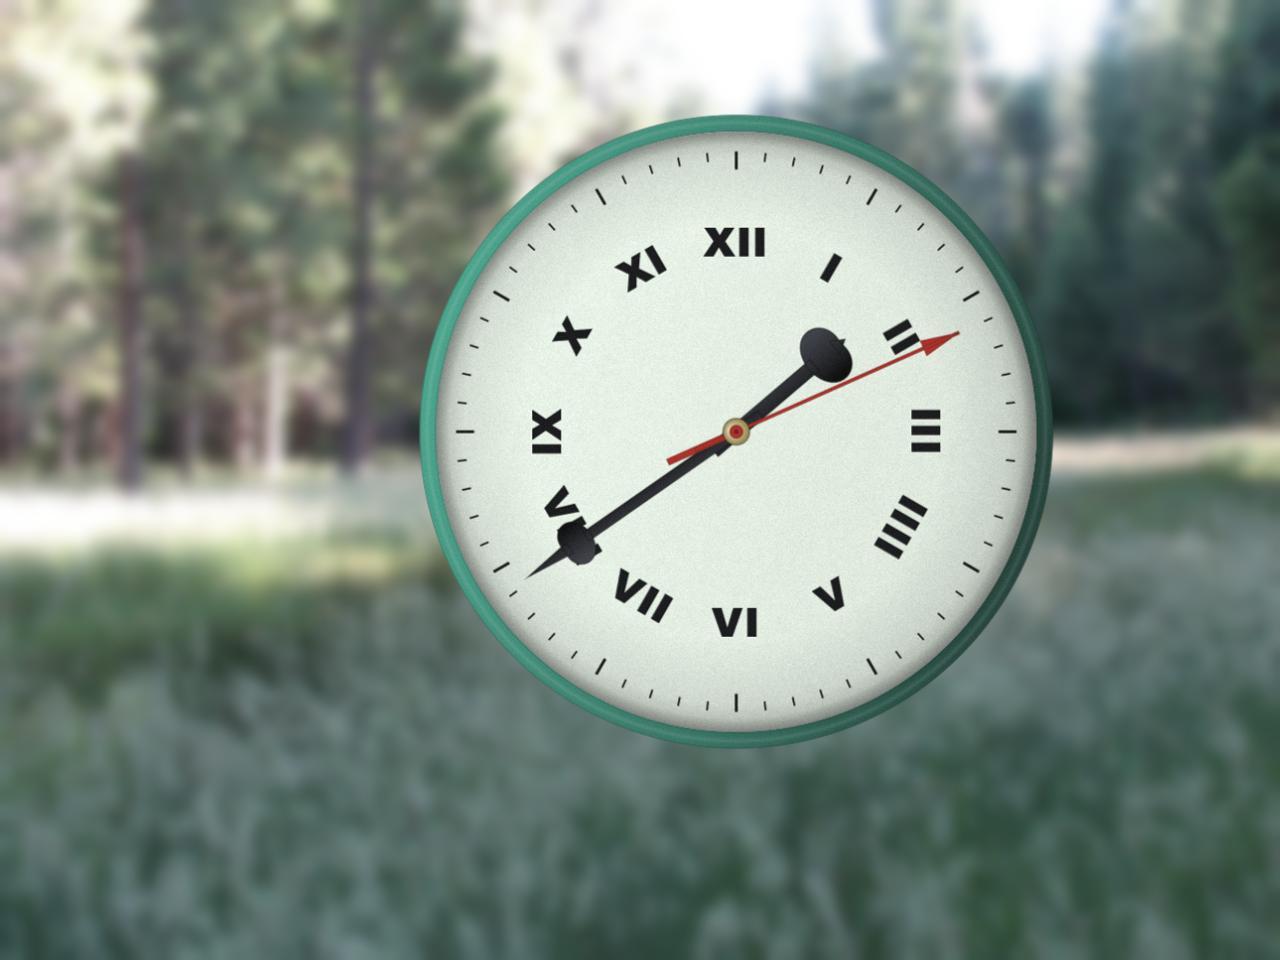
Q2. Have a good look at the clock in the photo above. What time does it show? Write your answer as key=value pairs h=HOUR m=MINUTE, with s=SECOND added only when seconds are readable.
h=1 m=39 s=11
